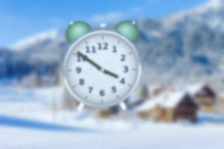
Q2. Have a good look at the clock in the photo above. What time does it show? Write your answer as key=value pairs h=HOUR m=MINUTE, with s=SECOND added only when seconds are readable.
h=3 m=51
